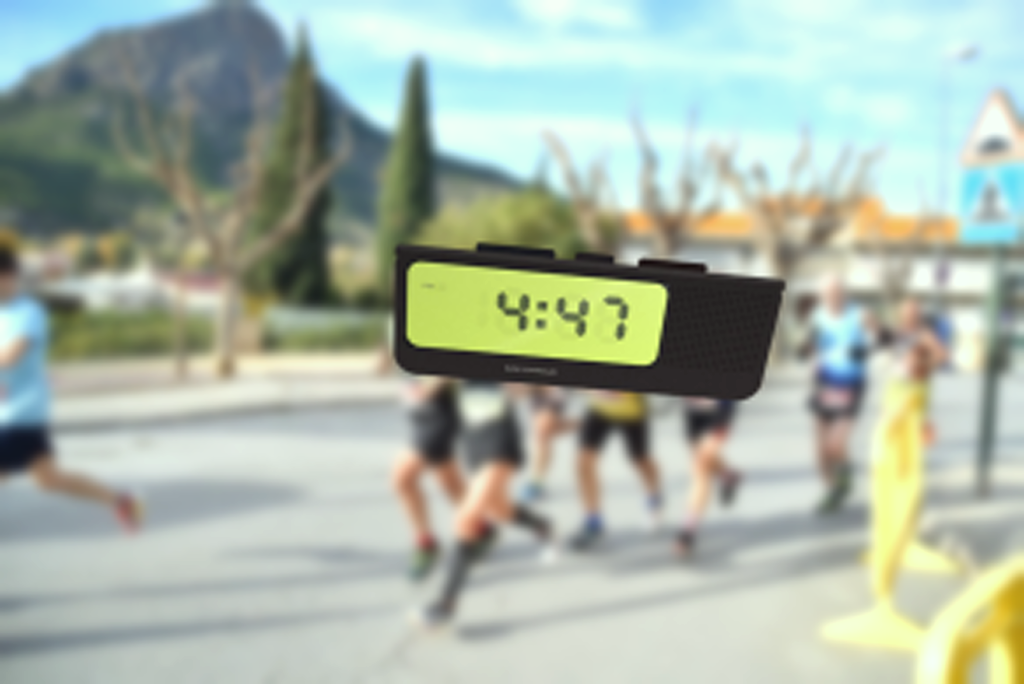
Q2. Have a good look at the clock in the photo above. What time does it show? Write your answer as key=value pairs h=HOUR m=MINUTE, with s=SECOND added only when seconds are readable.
h=4 m=47
